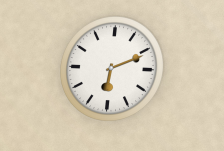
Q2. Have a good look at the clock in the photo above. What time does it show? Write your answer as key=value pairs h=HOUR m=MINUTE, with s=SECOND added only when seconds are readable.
h=6 m=11
